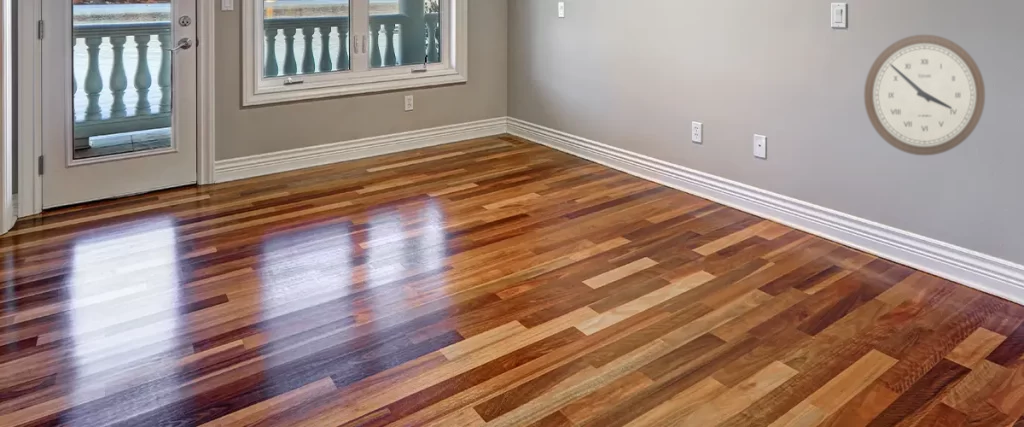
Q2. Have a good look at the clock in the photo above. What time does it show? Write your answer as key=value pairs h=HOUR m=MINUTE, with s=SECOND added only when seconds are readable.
h=3 m=52
